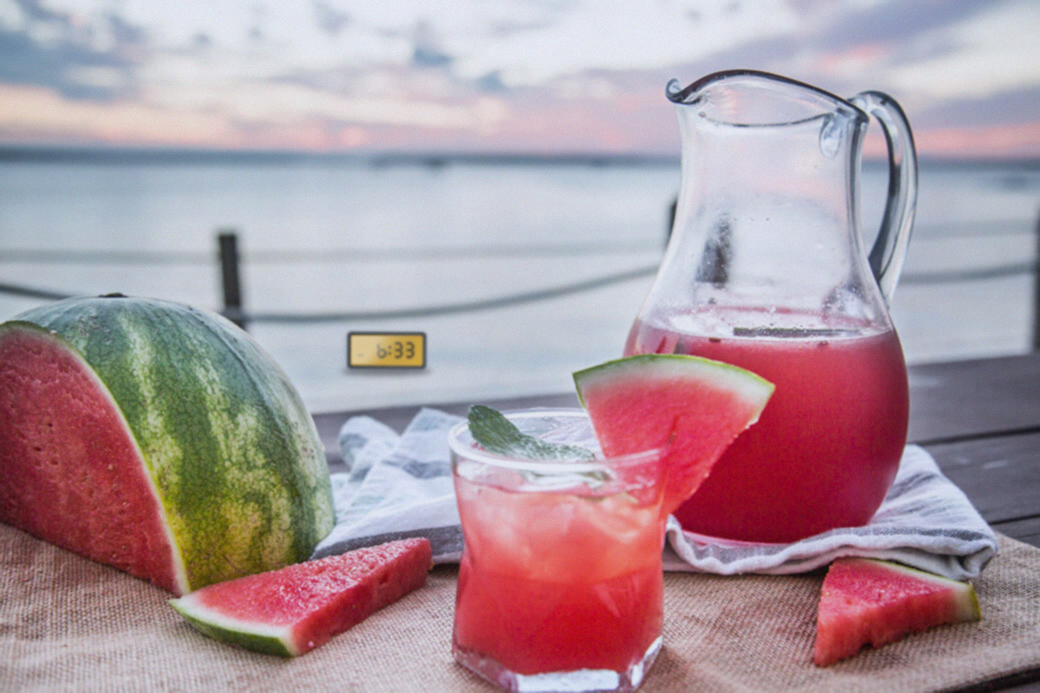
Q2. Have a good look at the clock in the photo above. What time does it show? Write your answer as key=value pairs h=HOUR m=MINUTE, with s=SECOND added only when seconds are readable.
h=6 m=33
